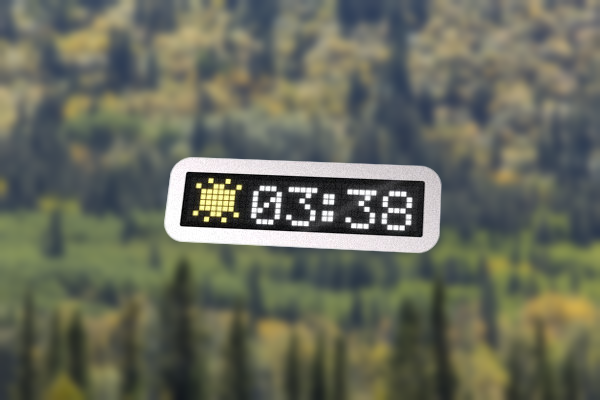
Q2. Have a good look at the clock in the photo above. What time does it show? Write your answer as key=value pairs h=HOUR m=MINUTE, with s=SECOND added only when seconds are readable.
h=3 m=38
